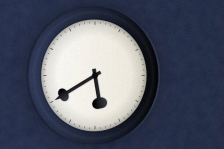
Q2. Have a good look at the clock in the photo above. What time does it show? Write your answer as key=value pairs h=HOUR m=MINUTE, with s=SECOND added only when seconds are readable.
h=5 m=40
